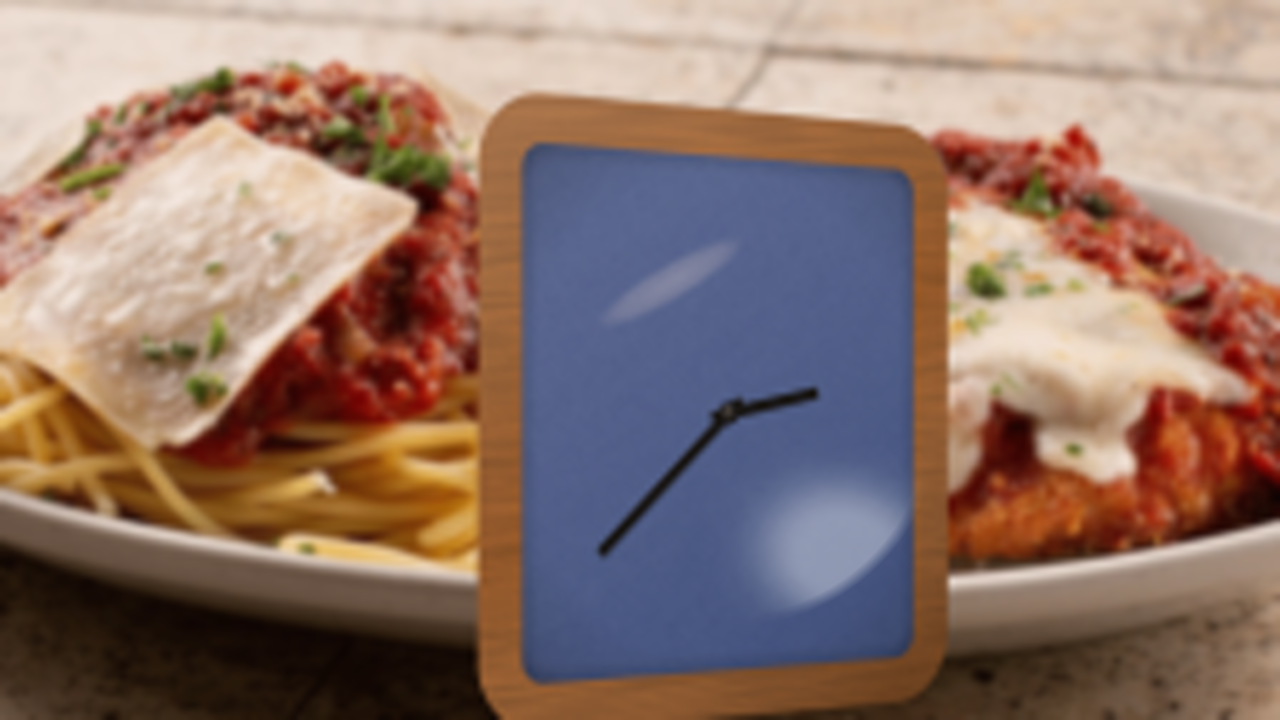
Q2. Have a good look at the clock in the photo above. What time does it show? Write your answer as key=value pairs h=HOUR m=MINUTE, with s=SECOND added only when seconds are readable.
h=2 m=38
